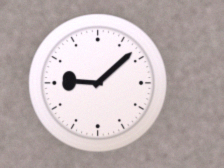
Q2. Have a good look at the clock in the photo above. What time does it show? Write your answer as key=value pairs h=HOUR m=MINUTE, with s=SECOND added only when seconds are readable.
h=9 m=8
